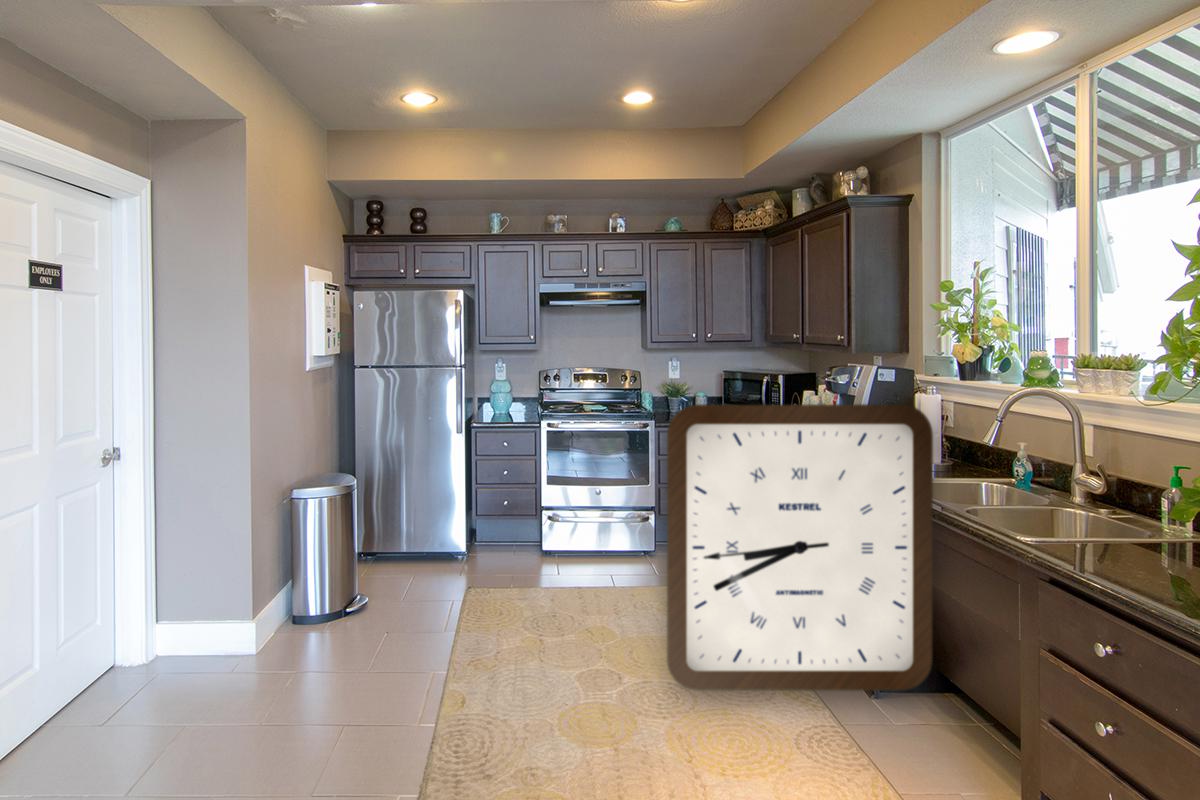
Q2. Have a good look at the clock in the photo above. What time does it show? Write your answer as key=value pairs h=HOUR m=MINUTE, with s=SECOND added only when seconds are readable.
h=8 m=40 s=44
